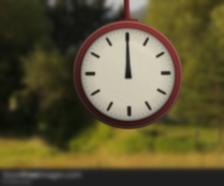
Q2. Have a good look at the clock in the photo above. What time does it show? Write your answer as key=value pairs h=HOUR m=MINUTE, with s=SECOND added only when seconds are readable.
h=12 m=0
